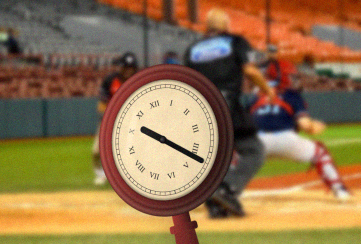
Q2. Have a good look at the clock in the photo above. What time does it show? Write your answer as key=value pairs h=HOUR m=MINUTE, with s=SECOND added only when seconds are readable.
h=10 m=22
